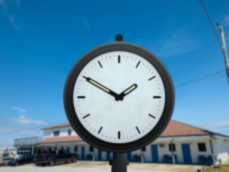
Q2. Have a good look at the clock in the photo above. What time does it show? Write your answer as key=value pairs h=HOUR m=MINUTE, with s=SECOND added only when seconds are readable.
h=1 m=50
